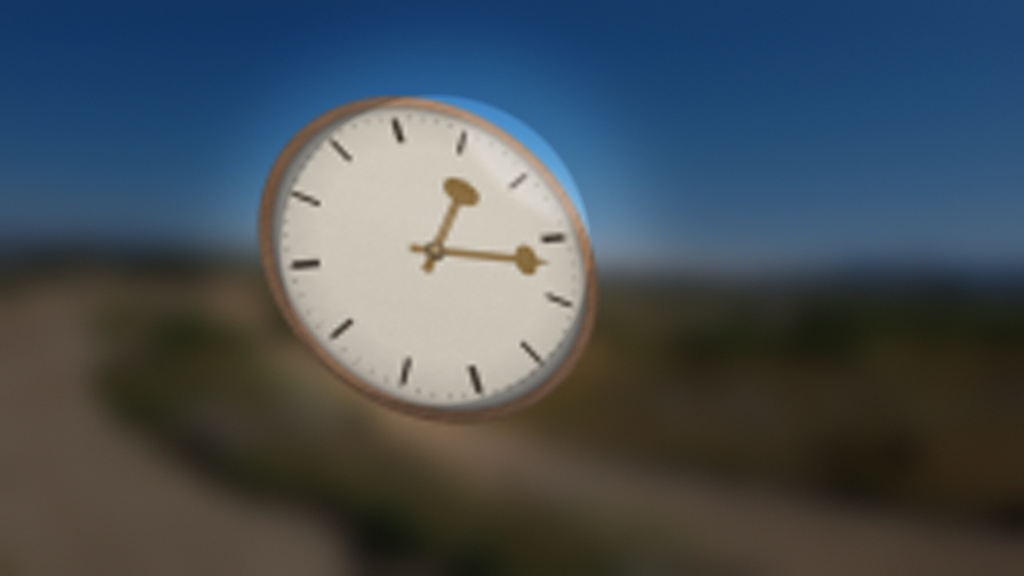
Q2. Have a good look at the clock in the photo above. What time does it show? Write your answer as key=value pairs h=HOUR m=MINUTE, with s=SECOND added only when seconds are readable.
h=1 m=17
